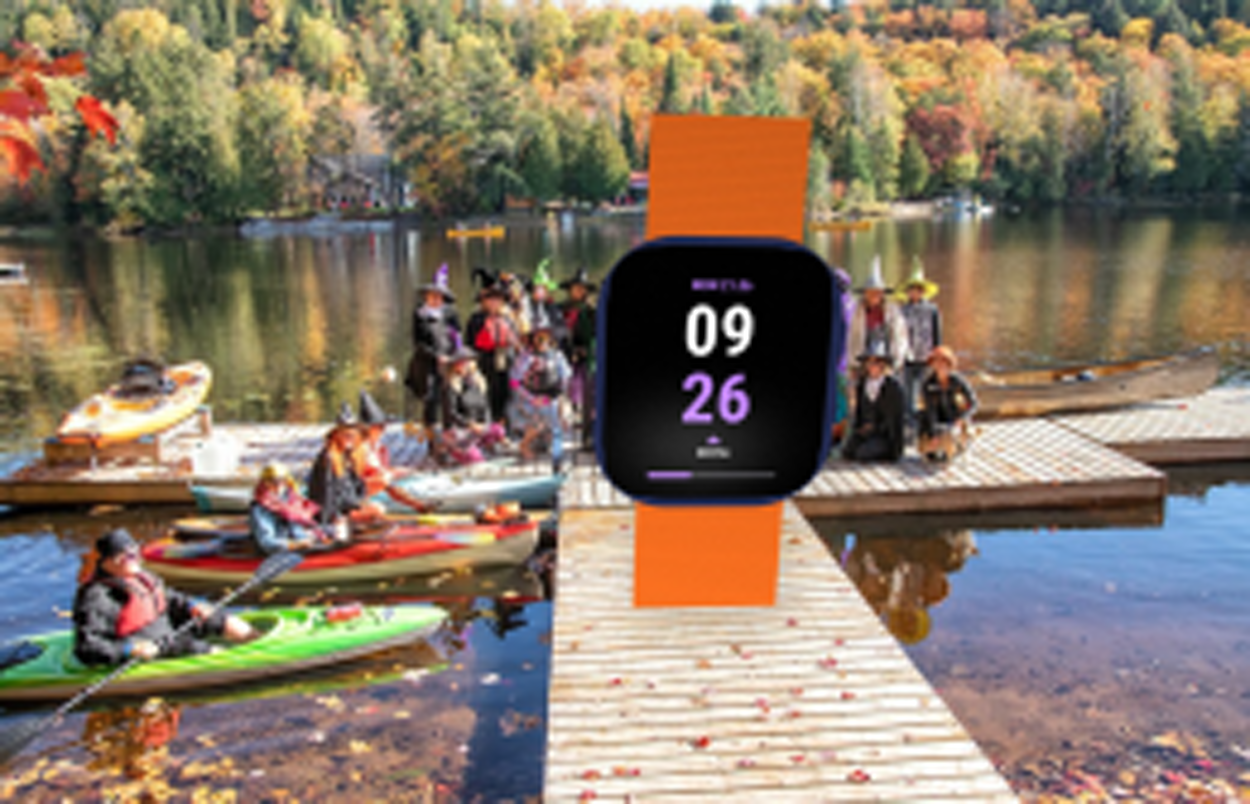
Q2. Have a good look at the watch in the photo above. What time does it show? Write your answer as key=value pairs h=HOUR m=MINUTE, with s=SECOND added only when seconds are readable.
h=9 m=26
